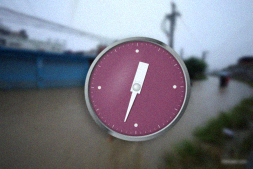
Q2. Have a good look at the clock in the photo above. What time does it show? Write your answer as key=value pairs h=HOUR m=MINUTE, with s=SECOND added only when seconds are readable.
h=12 m=33
